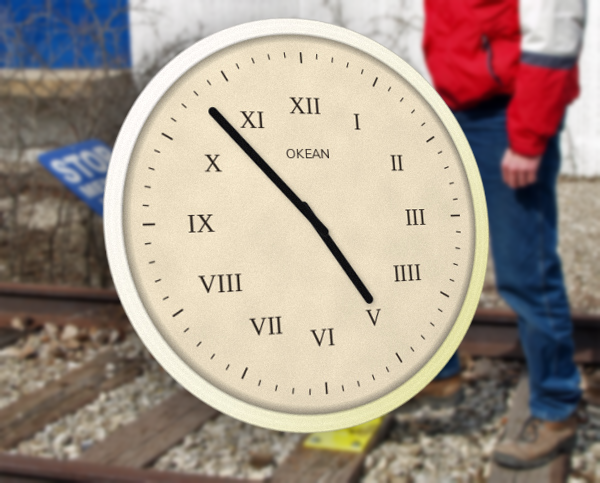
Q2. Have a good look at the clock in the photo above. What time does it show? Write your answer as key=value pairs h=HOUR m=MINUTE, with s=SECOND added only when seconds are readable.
h=4 m=53
